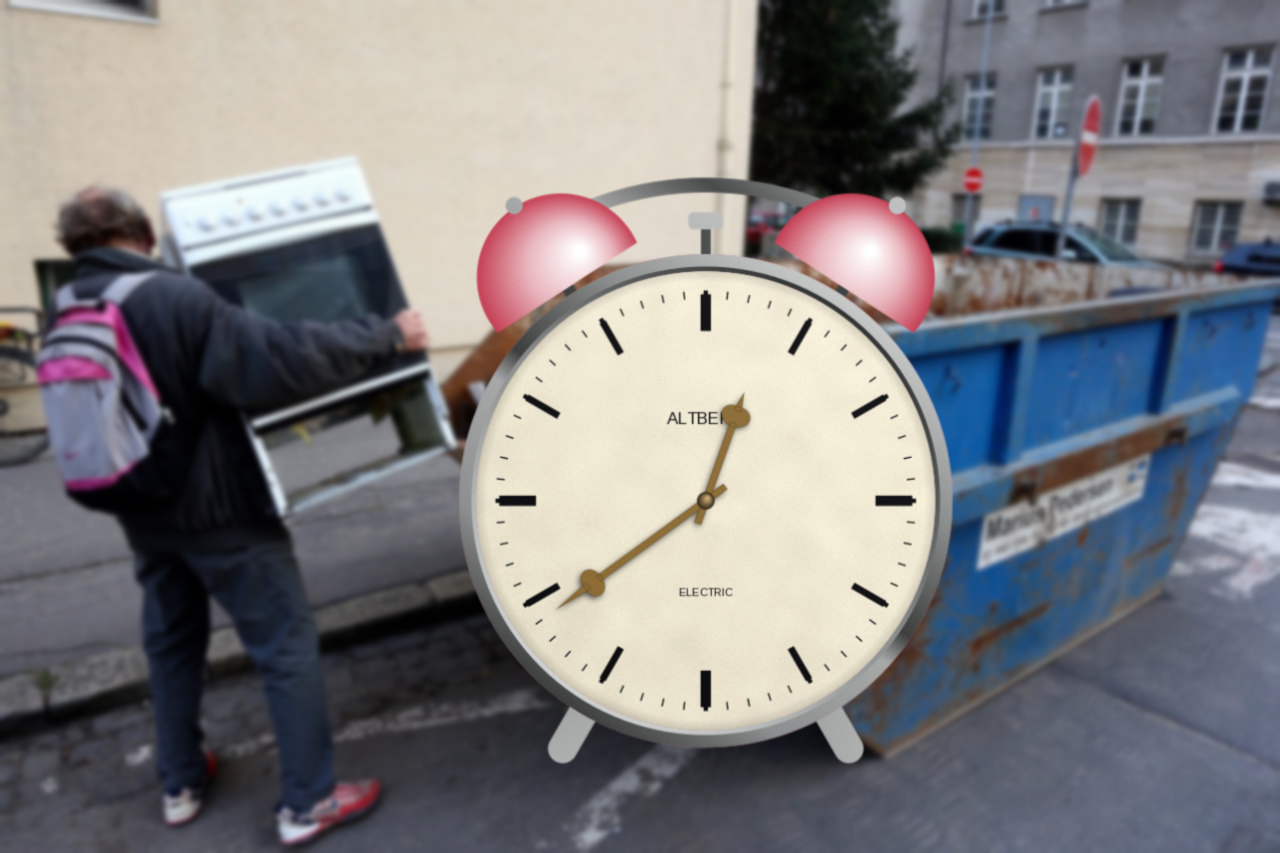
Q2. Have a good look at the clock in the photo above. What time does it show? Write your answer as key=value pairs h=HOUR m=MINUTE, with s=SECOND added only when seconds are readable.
h=12 m=39
